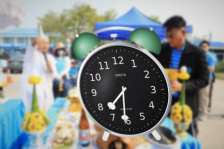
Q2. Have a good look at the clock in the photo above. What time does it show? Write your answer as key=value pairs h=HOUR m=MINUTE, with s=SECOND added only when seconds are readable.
h=7 m=31
